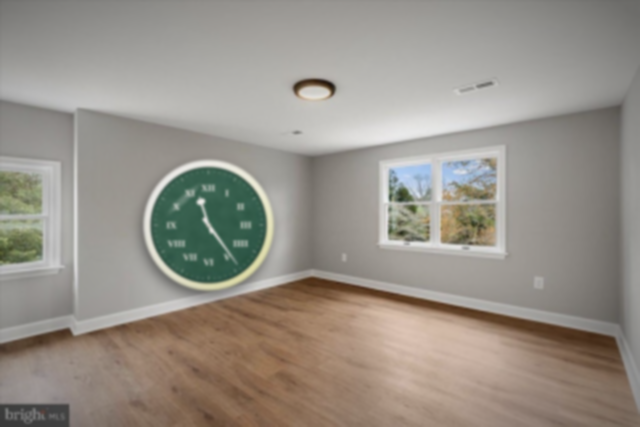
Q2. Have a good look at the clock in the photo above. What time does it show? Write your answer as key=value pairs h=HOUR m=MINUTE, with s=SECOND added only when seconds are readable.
h=11 m=24
